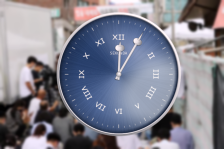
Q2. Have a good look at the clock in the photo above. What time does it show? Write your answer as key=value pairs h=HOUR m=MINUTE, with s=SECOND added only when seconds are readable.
h=12 m=5
